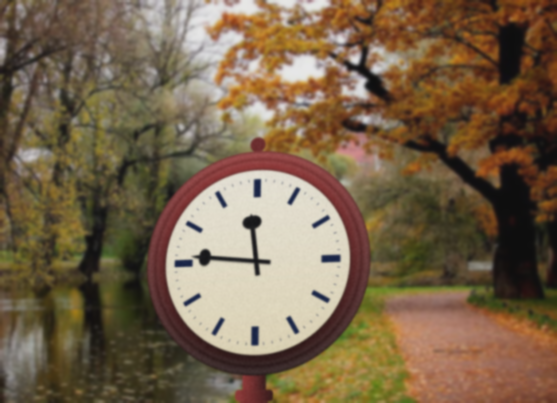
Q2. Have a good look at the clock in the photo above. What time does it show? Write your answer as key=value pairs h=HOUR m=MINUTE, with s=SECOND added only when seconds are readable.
h=11 m=46
